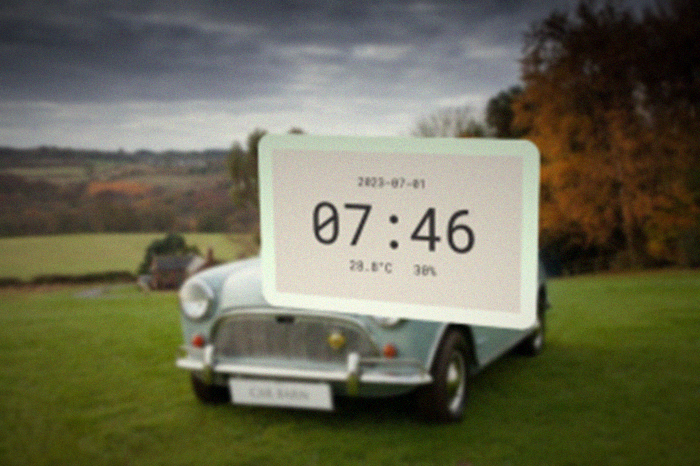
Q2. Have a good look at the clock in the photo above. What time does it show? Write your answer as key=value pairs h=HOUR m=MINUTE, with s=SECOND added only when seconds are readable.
h=7 m=46
